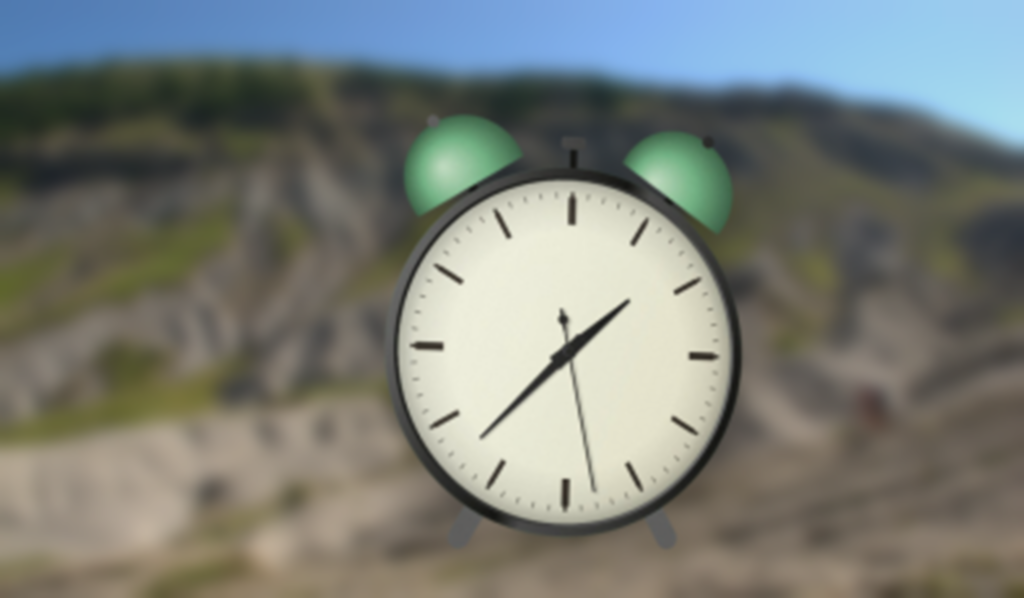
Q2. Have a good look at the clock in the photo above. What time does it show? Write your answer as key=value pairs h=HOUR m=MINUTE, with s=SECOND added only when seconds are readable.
h=1 m=37 s=28
